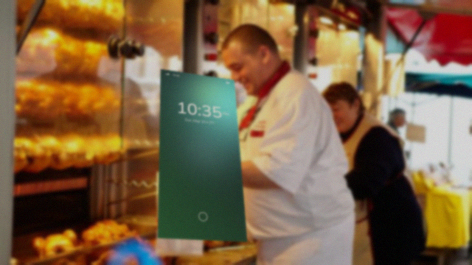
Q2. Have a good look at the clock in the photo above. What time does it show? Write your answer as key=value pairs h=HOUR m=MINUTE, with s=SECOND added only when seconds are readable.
h=10 m=35
